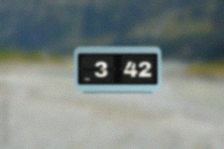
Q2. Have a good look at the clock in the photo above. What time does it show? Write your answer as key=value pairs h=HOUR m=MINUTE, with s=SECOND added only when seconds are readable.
h=3 m=42
